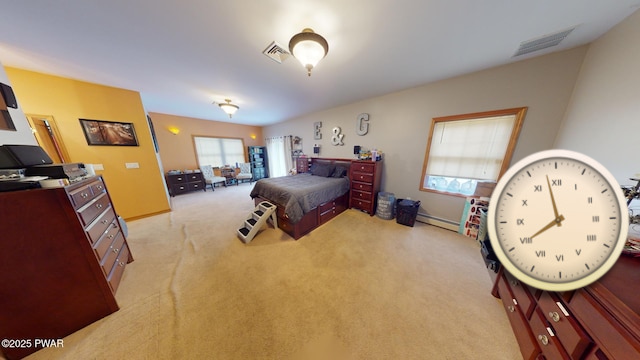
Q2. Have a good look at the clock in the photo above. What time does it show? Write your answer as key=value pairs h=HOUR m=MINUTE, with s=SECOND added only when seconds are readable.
h=7 m=58
